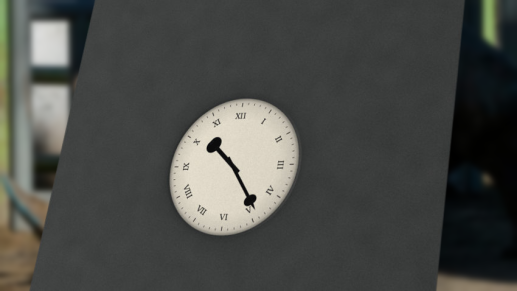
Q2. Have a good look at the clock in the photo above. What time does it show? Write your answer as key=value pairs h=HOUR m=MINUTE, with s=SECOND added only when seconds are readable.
h=10 m=24
